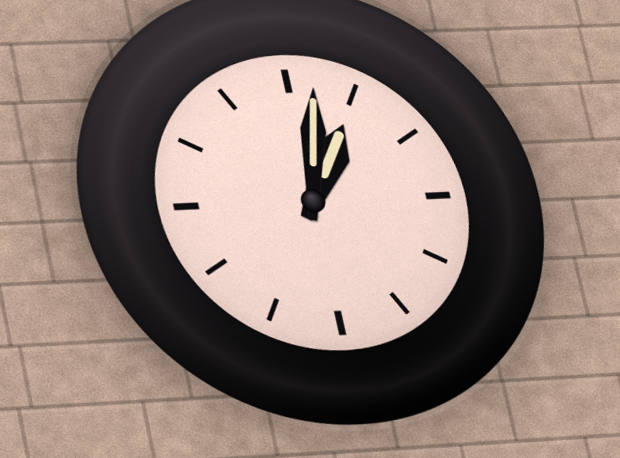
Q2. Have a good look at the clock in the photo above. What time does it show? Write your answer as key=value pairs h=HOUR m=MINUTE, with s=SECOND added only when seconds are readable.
h=1 m=2
